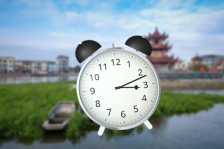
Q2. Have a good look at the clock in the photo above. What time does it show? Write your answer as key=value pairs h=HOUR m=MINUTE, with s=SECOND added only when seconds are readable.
h=3 m=12
